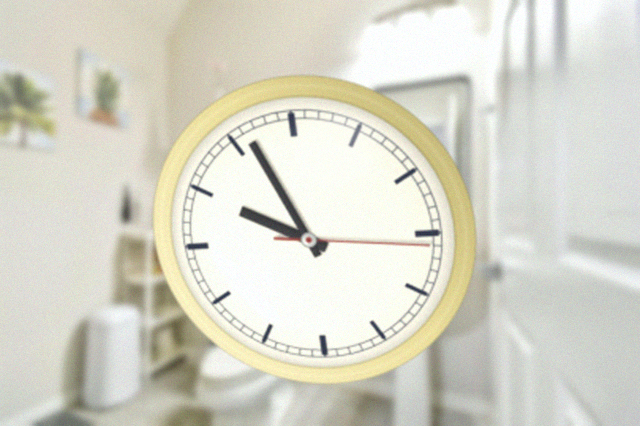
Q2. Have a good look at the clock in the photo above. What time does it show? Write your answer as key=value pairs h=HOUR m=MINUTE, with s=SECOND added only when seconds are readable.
h=9 m=56 s=16
